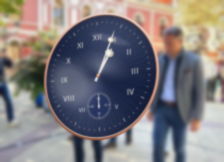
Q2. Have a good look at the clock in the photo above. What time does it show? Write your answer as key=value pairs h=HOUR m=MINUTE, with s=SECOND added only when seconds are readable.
h=1 m=4
